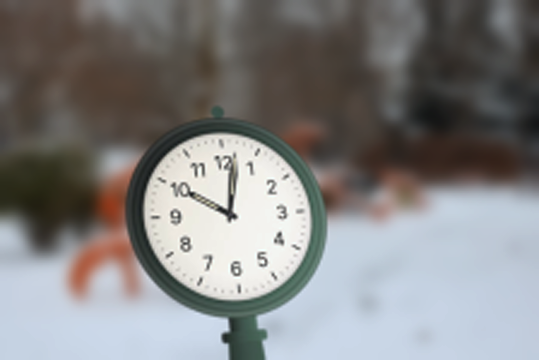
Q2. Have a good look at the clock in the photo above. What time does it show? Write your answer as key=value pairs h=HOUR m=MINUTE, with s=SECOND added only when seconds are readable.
h=10 m=2
